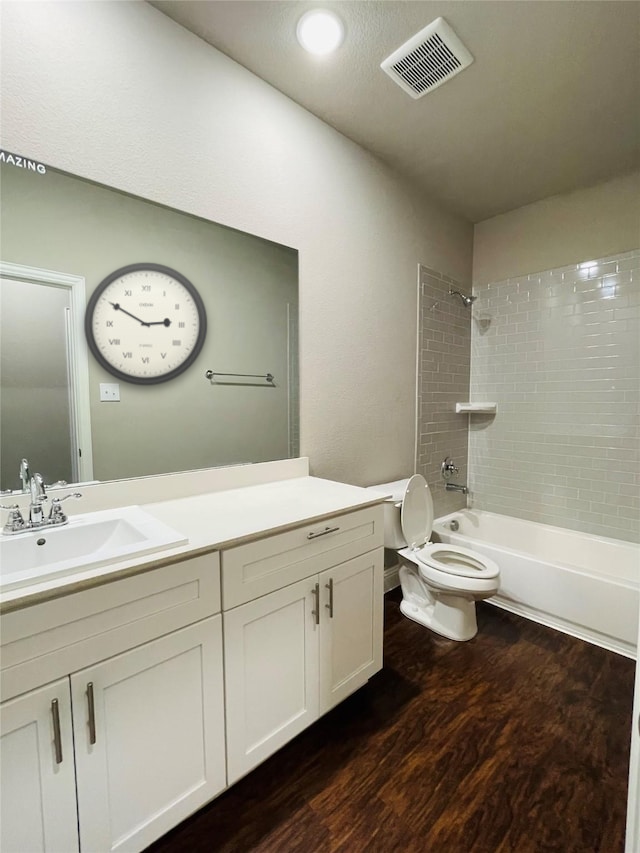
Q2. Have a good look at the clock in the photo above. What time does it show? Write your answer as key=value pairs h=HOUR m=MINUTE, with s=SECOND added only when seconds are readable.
h=2 m=50
